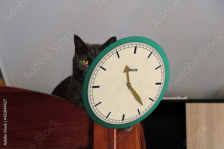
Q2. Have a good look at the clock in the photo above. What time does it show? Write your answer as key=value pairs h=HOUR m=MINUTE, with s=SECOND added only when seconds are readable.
h=11 m=23
